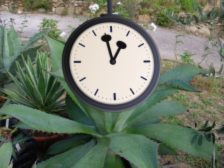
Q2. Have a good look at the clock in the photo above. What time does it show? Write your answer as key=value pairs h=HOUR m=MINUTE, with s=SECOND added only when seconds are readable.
h=12 m=58
